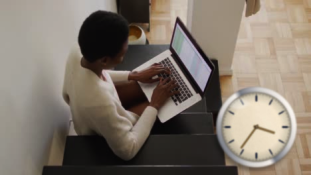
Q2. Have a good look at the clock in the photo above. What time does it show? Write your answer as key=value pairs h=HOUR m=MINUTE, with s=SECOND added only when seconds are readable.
h=3 m=36
